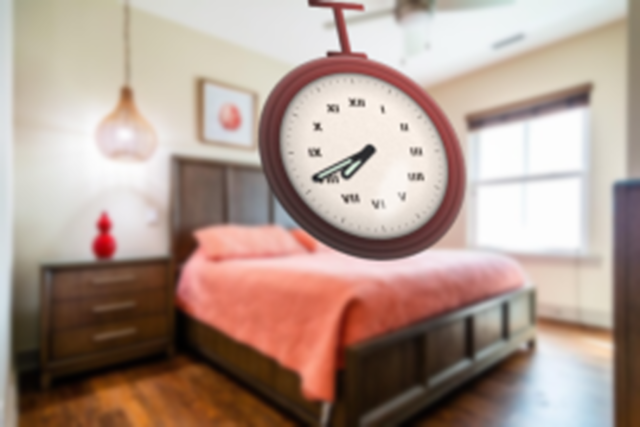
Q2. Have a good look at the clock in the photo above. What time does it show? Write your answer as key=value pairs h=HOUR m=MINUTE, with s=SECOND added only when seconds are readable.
h=7 m=41
